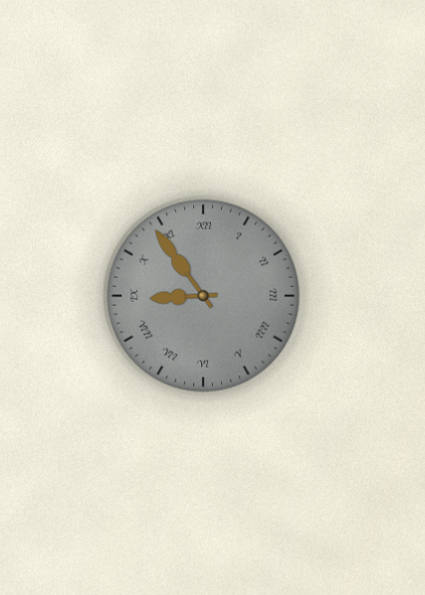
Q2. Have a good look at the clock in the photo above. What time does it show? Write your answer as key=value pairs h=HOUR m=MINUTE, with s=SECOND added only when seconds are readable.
h=8 m=54
